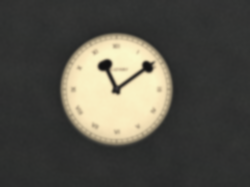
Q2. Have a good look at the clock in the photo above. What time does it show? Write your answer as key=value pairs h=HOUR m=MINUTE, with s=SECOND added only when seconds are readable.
h=11 m=9
